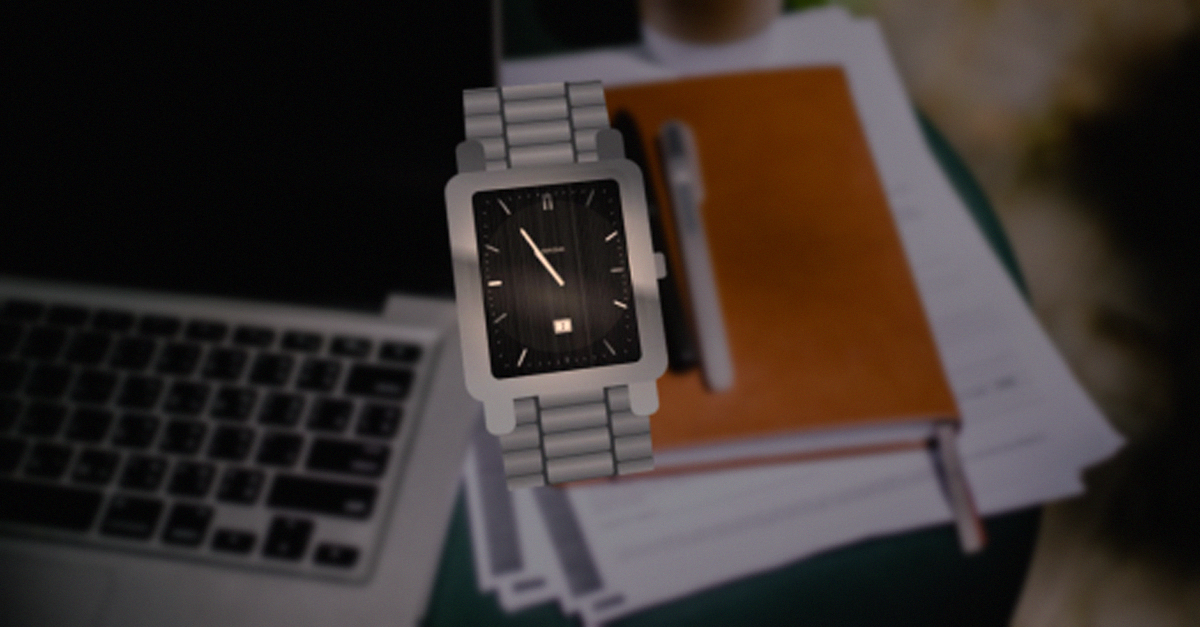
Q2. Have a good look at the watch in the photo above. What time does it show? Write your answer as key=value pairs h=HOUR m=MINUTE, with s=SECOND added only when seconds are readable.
h=10 m=55
